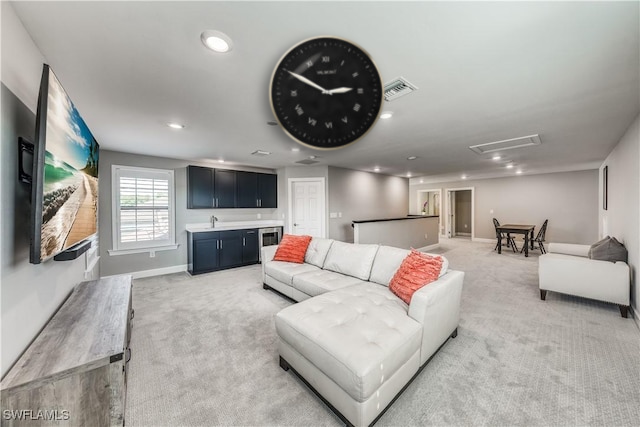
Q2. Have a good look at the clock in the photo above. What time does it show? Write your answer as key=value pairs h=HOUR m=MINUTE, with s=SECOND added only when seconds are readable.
h=2 m=50
